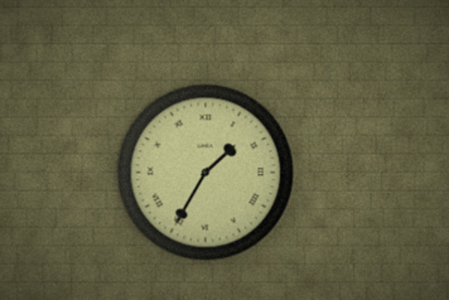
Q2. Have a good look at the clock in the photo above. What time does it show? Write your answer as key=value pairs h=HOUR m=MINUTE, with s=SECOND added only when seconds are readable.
h=1 m=35
